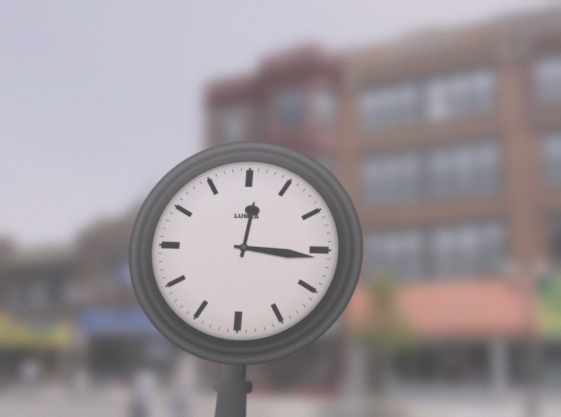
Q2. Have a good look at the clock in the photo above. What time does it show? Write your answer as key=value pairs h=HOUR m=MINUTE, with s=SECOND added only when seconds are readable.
h=12 m=16
